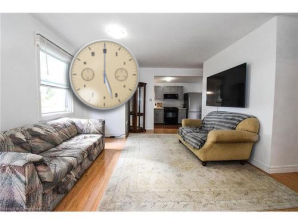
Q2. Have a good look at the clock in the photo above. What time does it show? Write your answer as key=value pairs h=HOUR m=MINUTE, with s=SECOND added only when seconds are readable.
h=5 m=27
